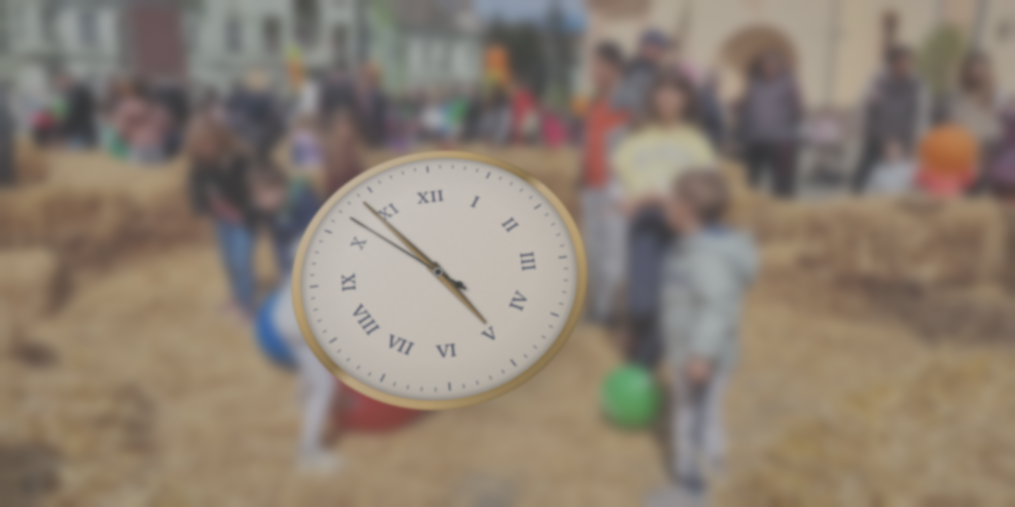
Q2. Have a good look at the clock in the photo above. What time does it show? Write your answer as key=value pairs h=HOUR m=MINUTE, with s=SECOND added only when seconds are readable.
h=4 m=53 s=52
